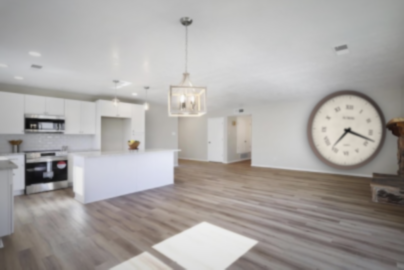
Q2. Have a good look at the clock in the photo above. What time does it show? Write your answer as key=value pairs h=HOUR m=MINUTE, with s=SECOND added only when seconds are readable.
h=7 m=18
